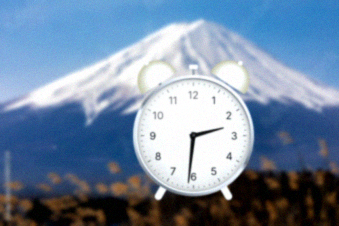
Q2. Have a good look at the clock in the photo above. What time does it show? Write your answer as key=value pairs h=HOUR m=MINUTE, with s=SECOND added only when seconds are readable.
h=2 m=31
